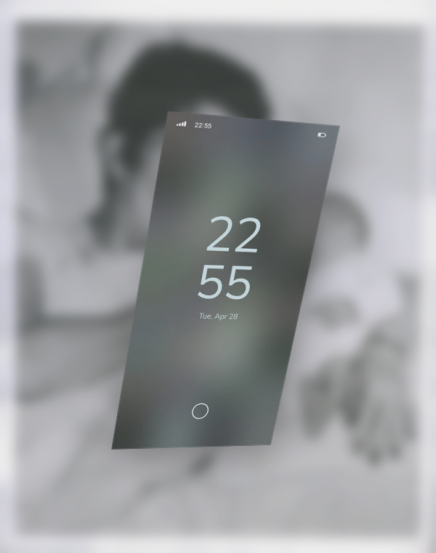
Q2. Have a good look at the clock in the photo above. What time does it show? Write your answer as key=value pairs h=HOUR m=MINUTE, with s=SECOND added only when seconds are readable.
h=22 m=55
